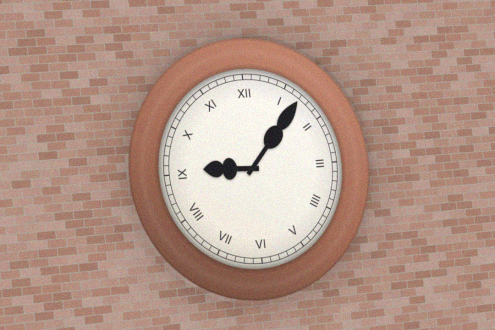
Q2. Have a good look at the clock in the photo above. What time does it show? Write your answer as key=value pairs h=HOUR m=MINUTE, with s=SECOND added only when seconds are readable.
h=9 m=7
